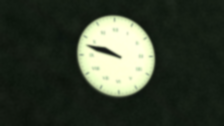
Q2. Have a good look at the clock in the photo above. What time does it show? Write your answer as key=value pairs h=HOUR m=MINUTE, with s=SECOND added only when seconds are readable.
h=9 m=48
